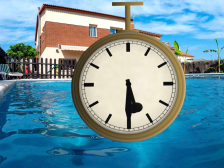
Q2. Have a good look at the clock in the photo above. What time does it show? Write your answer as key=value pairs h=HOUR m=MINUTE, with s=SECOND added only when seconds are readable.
h=5 m=30
